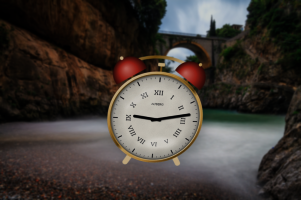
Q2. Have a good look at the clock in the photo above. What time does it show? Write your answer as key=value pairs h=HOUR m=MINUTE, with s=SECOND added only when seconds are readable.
h=9 m=13
